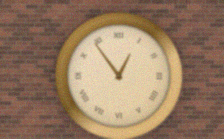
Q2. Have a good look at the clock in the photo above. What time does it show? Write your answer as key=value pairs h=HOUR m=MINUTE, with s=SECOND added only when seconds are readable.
h=12 m=54
